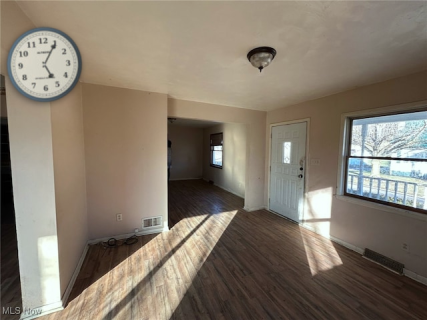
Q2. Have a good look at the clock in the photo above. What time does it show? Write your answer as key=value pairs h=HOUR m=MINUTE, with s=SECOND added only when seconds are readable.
h=5 m=5
